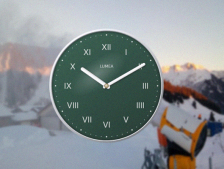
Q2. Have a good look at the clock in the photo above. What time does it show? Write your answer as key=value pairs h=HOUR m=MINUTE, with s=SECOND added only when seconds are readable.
h=10 m=10
